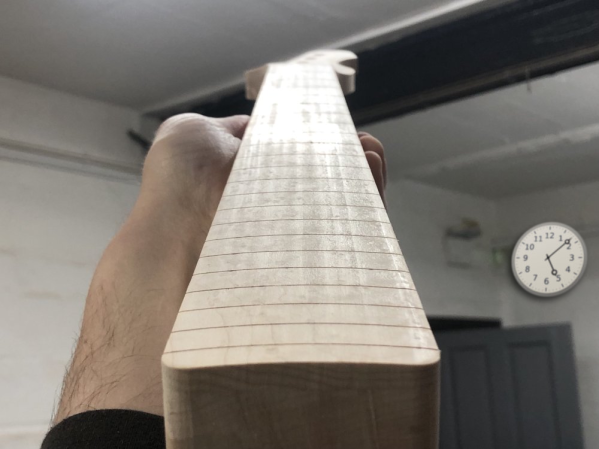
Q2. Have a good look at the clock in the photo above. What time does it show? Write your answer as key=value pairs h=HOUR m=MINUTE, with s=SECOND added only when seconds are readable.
h=5 m=8
